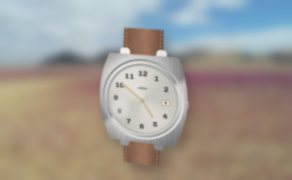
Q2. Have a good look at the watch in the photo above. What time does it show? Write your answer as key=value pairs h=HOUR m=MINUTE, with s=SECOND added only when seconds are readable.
h=4 m=51
